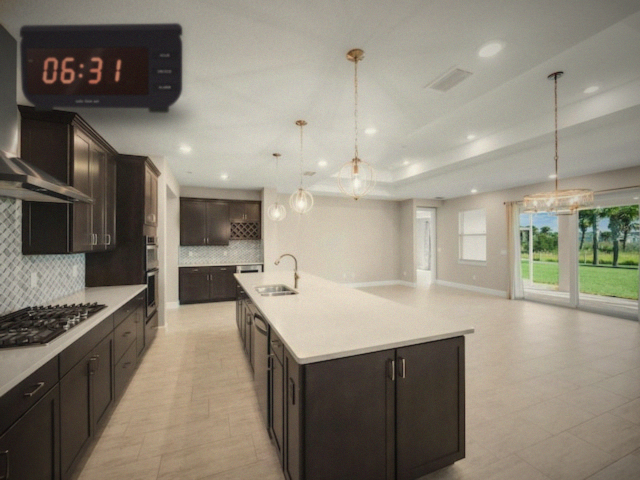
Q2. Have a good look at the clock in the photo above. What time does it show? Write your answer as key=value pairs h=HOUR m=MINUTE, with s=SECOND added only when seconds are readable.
h=6 m=31
